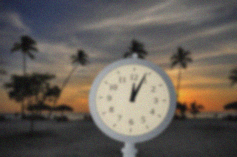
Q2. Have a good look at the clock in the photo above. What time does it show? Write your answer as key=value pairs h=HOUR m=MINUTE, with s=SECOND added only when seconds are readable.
h=12 m=4
